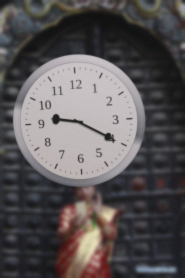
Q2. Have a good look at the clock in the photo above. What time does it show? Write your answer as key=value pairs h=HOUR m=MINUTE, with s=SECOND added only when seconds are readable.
h=9 m=20
